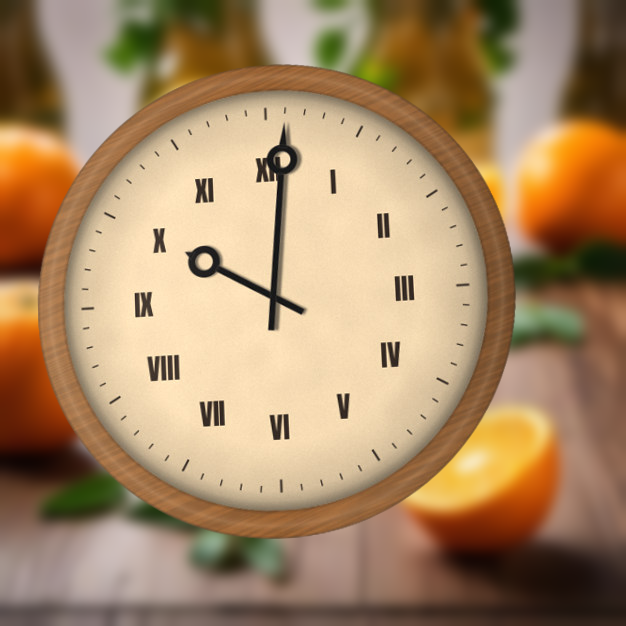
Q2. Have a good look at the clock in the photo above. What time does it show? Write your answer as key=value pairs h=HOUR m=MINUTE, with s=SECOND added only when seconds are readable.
h=10 m=1
